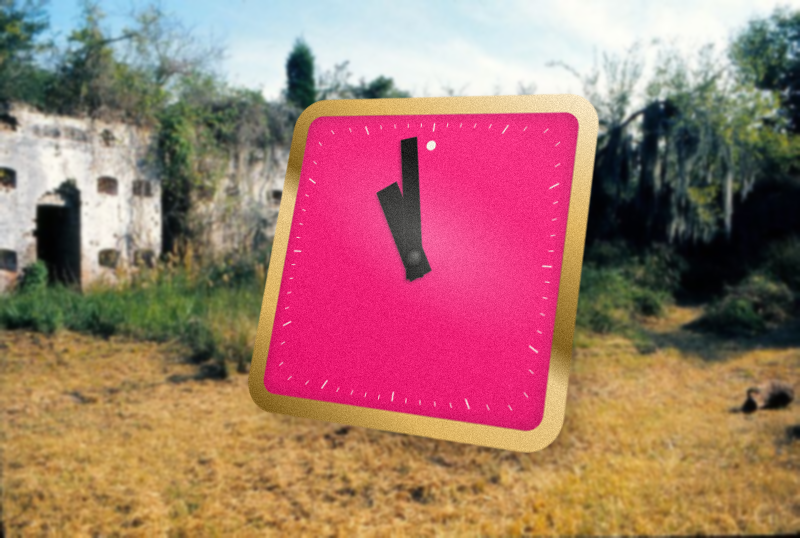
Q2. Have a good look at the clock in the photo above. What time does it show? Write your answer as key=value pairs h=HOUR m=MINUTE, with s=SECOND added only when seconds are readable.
h=10 m=58
